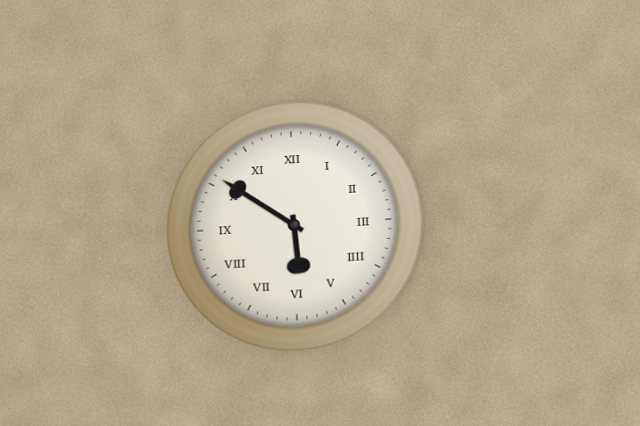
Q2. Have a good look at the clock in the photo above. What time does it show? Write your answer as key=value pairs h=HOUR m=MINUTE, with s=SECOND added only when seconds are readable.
h=5 m=51
